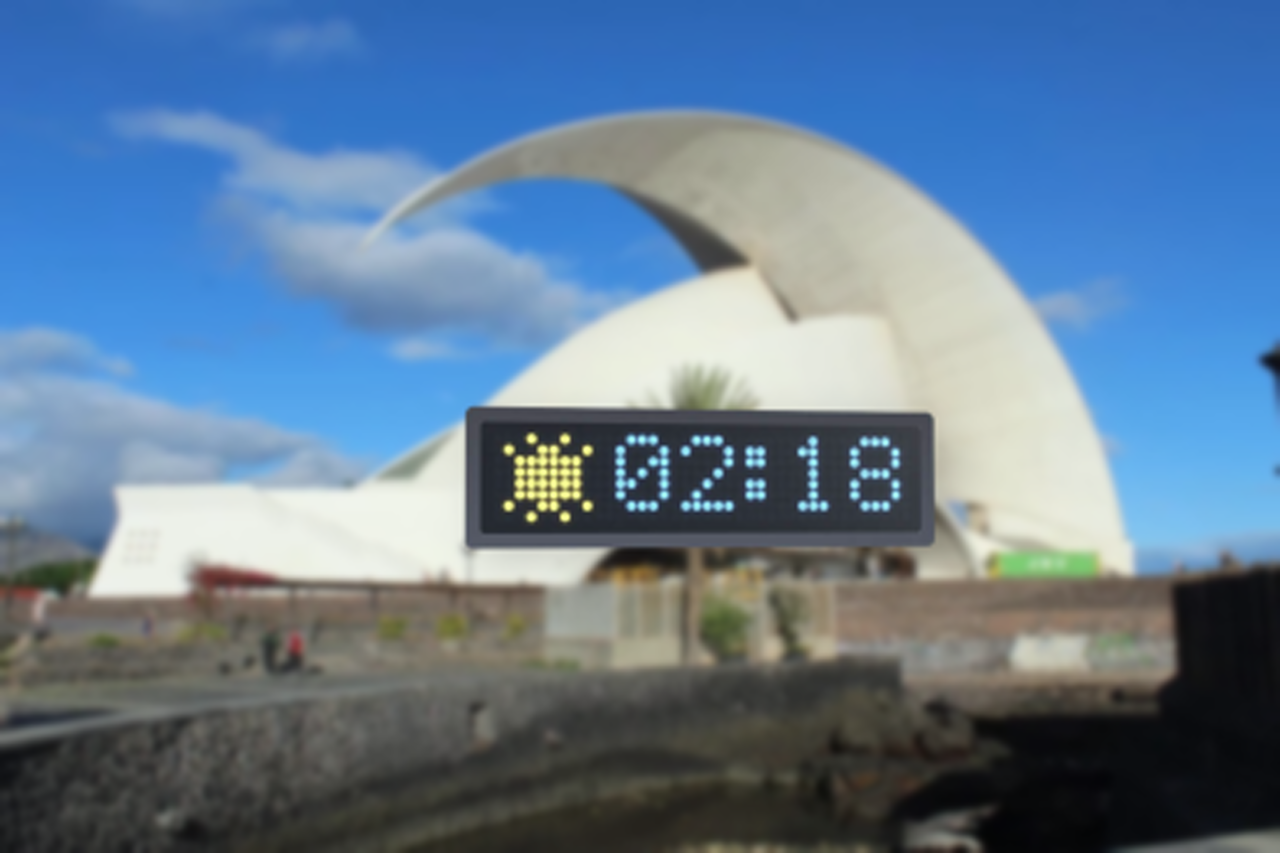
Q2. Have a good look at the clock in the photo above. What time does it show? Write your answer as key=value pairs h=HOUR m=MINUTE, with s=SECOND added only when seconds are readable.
h=2 m=18
